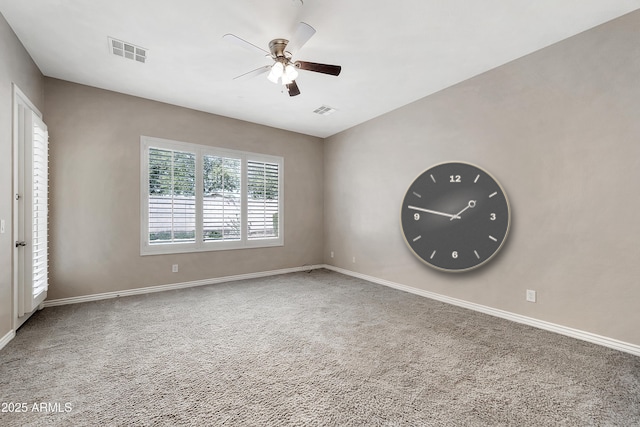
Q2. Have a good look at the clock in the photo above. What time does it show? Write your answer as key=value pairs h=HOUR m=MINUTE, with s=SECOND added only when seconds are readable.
h=1 m=47
